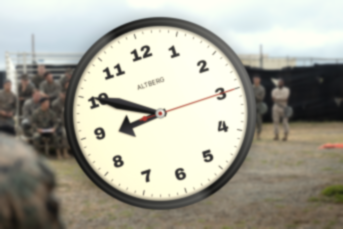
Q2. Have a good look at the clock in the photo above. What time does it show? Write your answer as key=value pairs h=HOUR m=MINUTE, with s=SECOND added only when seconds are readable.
h=8 m=50 s=15
